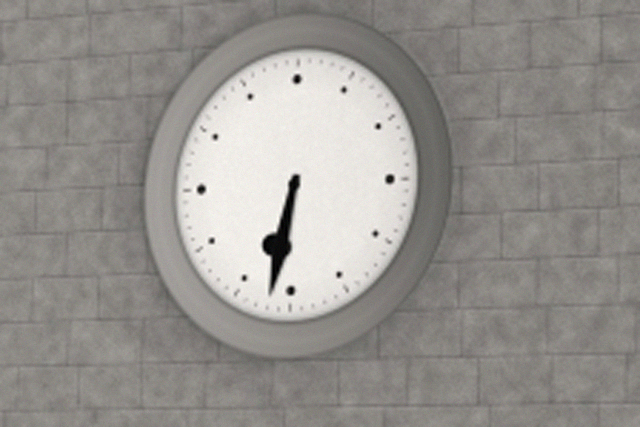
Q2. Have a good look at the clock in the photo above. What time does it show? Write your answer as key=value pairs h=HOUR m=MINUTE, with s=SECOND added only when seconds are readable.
h=6 m=32
